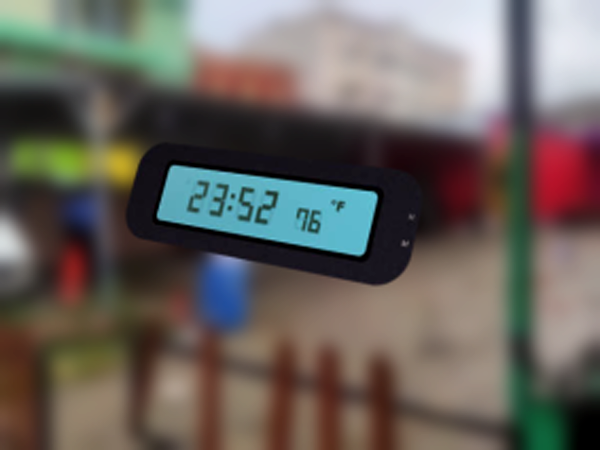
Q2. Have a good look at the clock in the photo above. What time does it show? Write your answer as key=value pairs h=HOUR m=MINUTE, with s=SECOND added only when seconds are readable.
h=23 m=52
